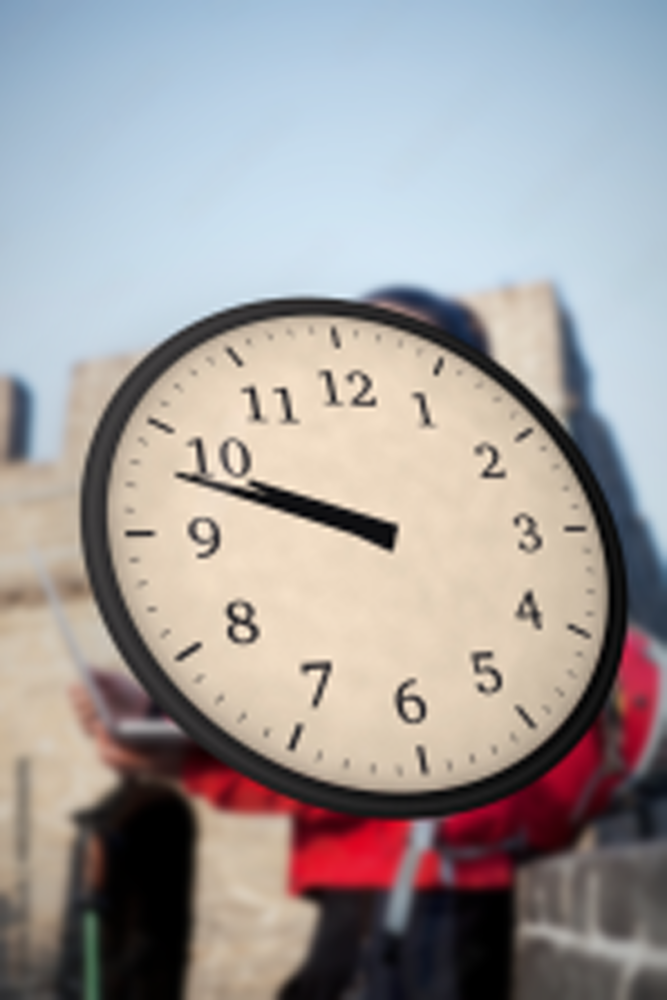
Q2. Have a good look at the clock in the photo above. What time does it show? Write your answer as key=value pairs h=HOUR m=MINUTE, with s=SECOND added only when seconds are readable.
h=9 m=48
